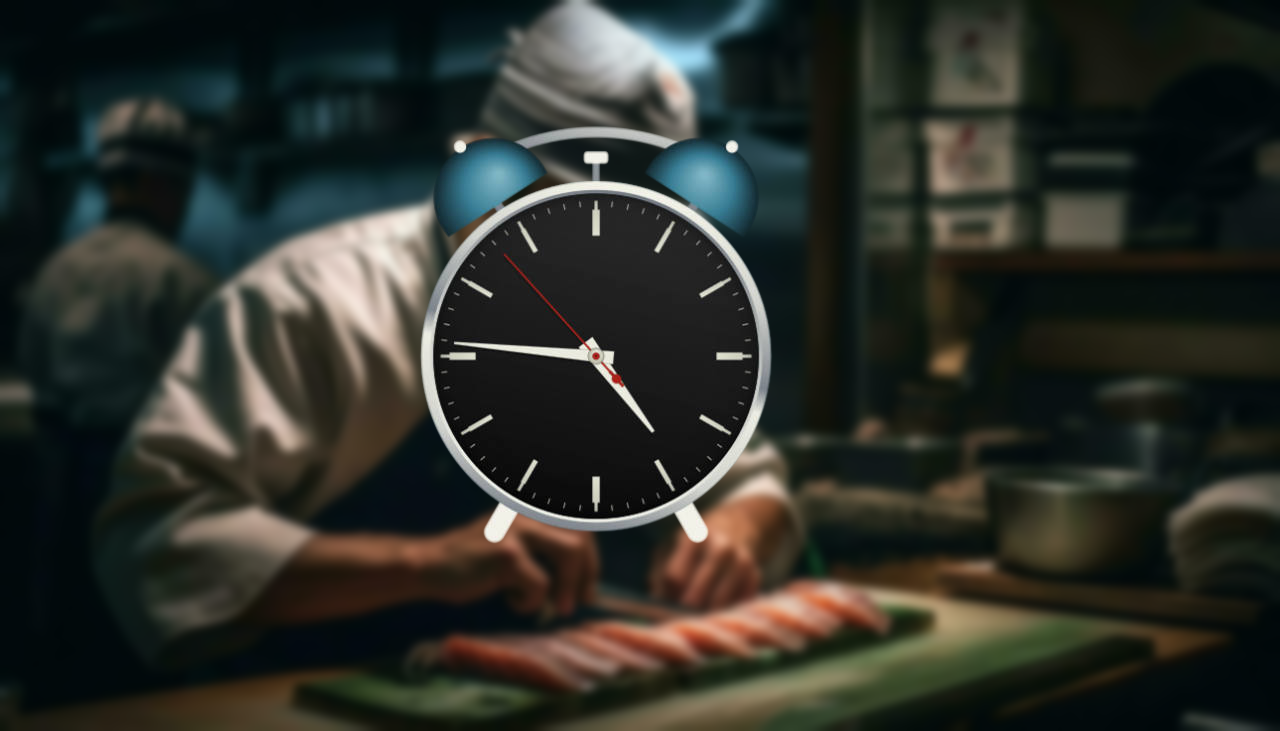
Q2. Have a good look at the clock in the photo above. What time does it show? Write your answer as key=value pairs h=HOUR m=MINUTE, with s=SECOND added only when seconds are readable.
h=4 m=45 s=53
